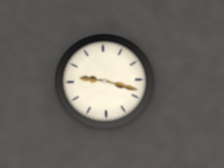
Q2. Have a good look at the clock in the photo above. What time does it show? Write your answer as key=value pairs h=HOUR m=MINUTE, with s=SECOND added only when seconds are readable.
h=9 m=18
